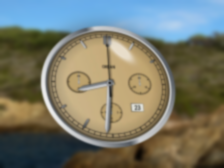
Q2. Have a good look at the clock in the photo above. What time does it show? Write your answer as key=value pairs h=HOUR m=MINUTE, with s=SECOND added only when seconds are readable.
h=8 m=31
